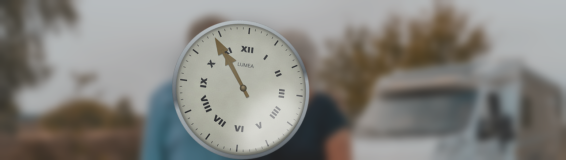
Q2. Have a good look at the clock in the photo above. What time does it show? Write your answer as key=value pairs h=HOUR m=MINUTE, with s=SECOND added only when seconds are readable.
h=10 m=54
